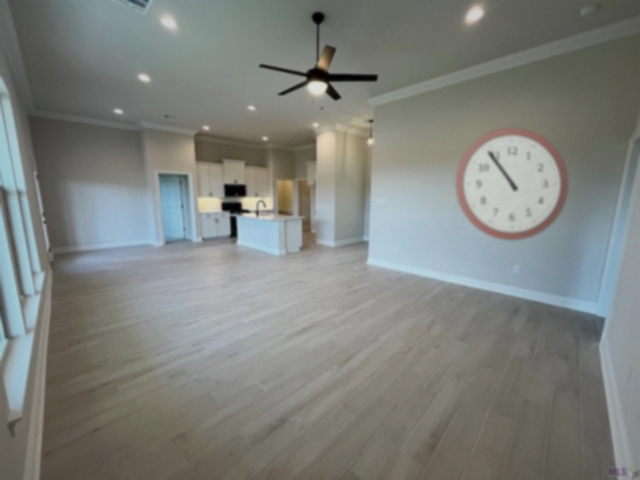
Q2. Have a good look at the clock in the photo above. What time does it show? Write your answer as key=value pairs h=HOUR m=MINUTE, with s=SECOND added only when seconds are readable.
h=10 m=54
